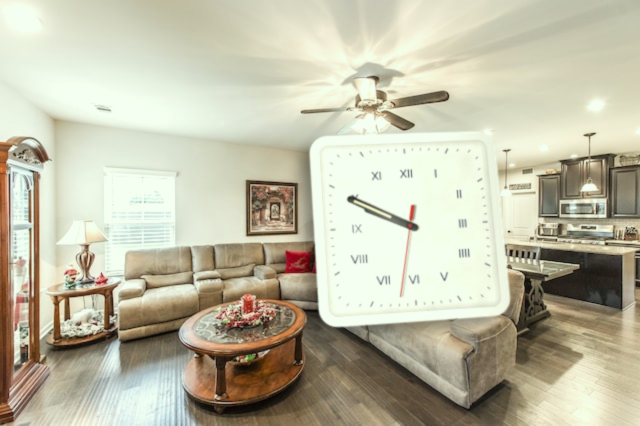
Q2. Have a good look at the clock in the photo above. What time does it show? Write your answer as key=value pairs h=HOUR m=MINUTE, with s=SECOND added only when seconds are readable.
h=9 m=49 s=32
